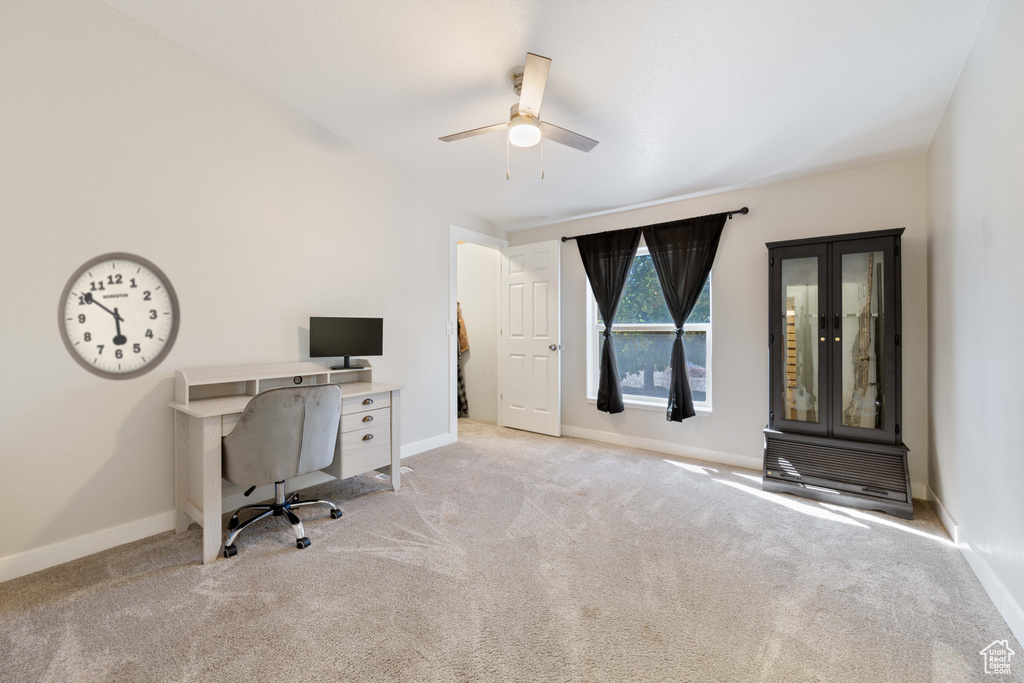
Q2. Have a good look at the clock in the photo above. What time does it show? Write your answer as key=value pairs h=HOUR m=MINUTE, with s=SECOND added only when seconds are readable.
h=5 m=51
